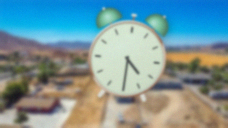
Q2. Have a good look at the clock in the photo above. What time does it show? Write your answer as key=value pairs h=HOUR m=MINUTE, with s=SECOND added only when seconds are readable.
h=4 m=30
